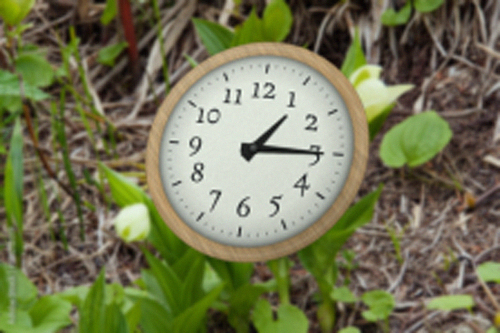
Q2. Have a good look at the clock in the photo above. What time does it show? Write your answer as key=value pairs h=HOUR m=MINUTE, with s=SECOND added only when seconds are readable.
h=1 m=15
